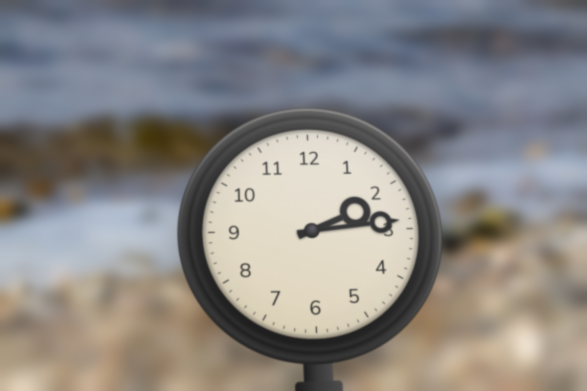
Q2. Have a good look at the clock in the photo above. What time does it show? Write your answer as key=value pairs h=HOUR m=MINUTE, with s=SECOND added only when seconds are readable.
h=2 m=14
